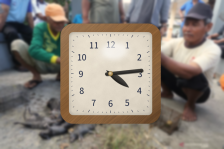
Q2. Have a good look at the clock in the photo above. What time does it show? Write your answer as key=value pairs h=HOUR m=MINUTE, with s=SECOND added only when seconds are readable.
h=4 m=14
